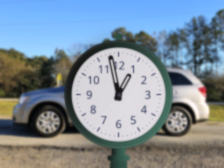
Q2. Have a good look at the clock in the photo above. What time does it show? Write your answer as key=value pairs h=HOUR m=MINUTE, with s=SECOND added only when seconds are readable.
h=12 m=58
